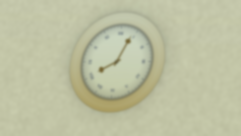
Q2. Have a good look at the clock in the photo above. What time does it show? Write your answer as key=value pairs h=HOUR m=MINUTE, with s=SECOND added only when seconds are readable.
h=8 m=4
